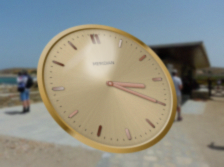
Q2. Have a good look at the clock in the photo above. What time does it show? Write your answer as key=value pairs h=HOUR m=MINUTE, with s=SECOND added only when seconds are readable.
h=3 m=20
